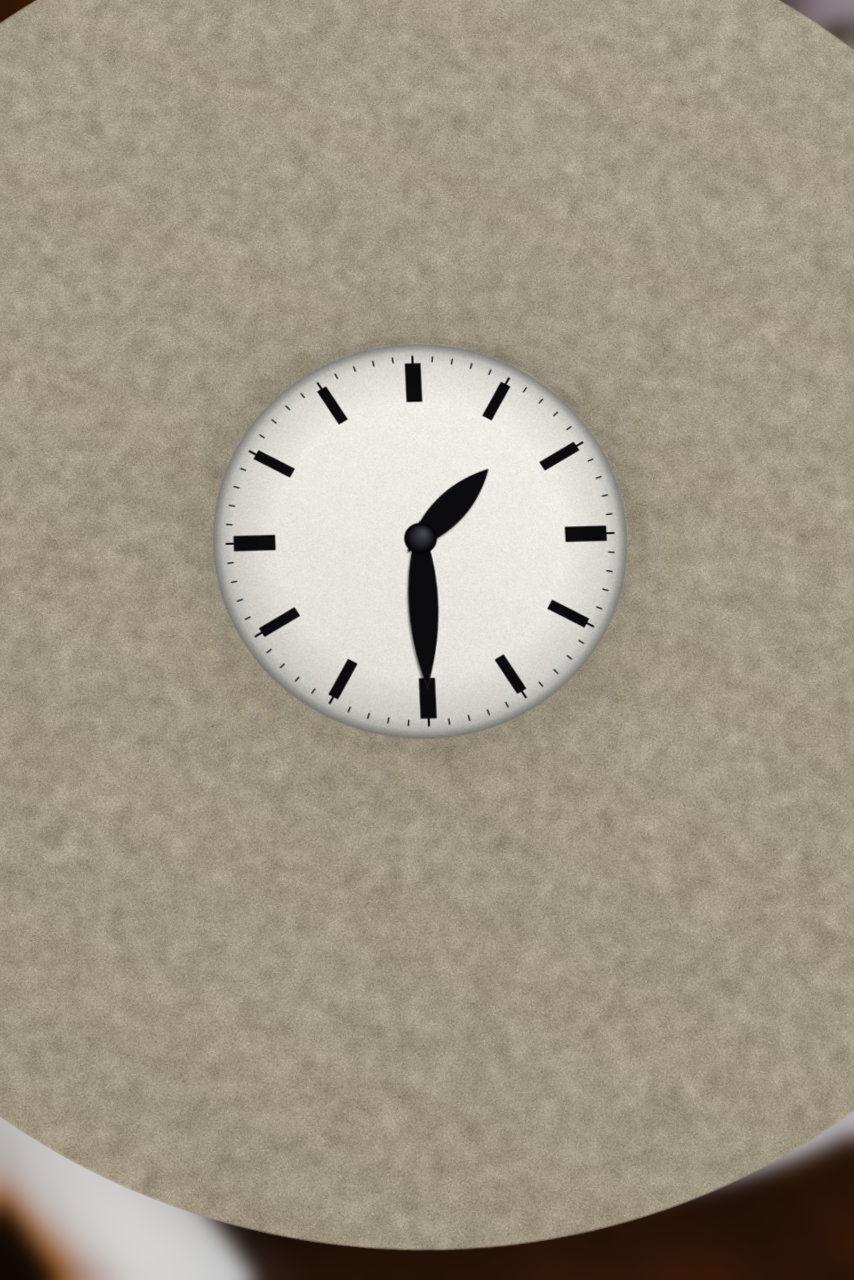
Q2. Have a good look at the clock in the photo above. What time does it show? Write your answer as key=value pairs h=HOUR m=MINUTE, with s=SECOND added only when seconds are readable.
h=1 m=30
